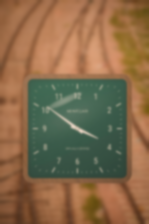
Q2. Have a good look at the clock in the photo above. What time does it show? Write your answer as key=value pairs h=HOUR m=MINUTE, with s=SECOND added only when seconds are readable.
h=3 m=51
